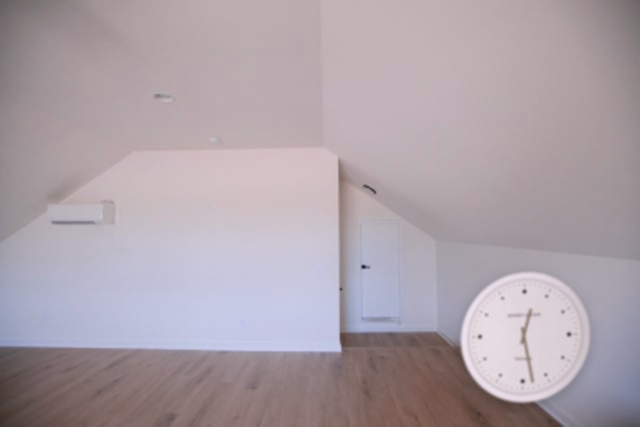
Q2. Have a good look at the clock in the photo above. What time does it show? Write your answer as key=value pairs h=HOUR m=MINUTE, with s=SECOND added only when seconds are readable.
h=12 m=28
